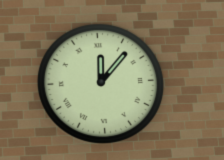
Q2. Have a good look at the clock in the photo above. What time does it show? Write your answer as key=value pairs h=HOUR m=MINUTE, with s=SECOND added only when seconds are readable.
h=12 m=7
